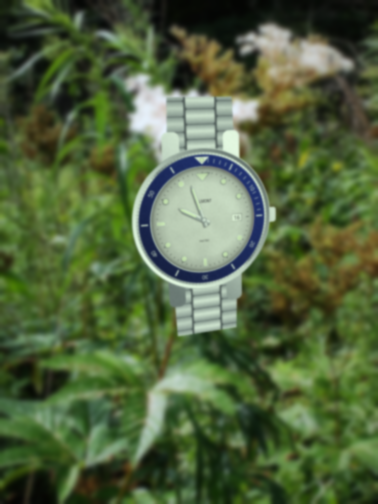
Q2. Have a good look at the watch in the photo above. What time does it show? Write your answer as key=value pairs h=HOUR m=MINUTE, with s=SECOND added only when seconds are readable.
h=9 m=57
